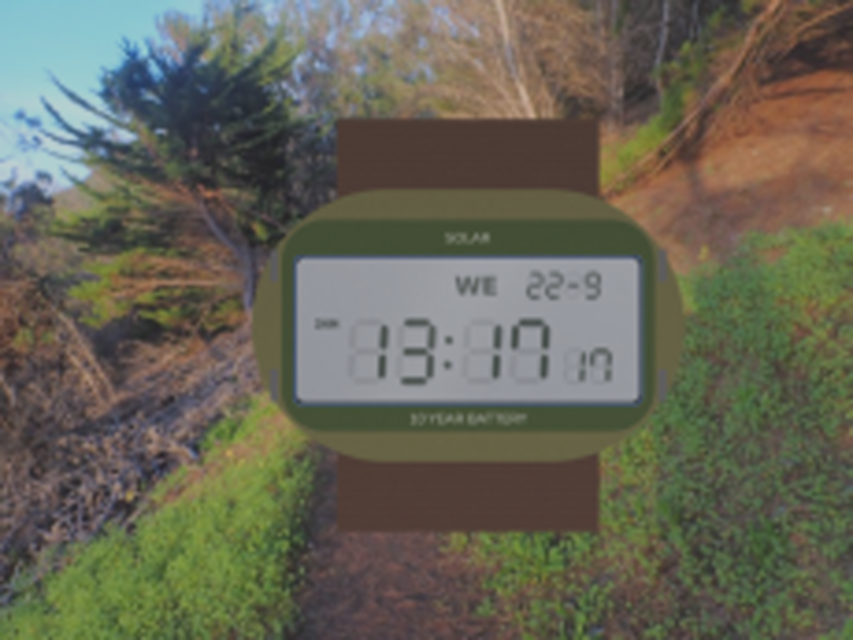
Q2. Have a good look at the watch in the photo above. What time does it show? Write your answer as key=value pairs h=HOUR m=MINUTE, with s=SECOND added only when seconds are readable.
h=13 m=17 s=17
